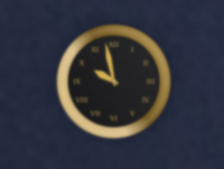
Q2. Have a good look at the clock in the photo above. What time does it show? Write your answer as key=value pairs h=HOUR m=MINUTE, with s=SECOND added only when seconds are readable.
h=9 m=58
